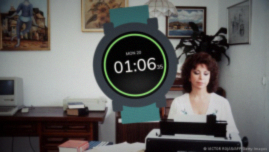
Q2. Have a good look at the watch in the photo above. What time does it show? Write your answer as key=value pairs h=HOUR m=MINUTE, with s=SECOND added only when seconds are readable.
h=1 m=6
